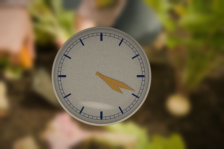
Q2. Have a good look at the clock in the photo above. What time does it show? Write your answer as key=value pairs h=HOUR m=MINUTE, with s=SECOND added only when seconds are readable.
h=4 m=19
